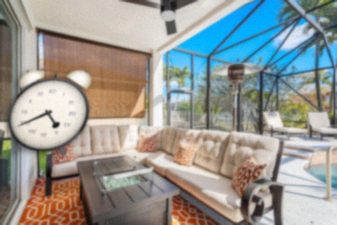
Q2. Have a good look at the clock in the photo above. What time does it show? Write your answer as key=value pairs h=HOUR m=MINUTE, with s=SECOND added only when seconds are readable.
h=4 m=40
